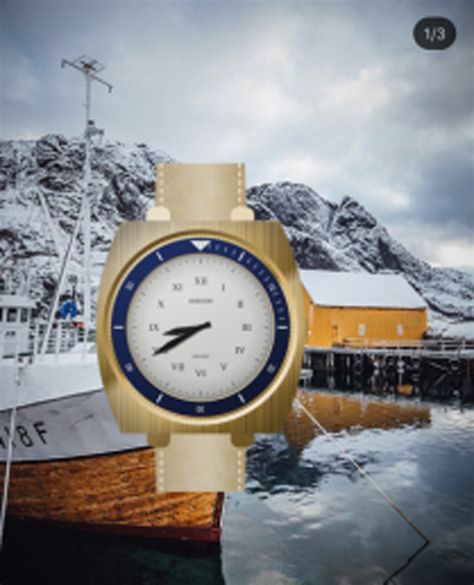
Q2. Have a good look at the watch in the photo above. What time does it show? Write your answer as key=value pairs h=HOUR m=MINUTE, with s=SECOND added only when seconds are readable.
h=8 m=40
